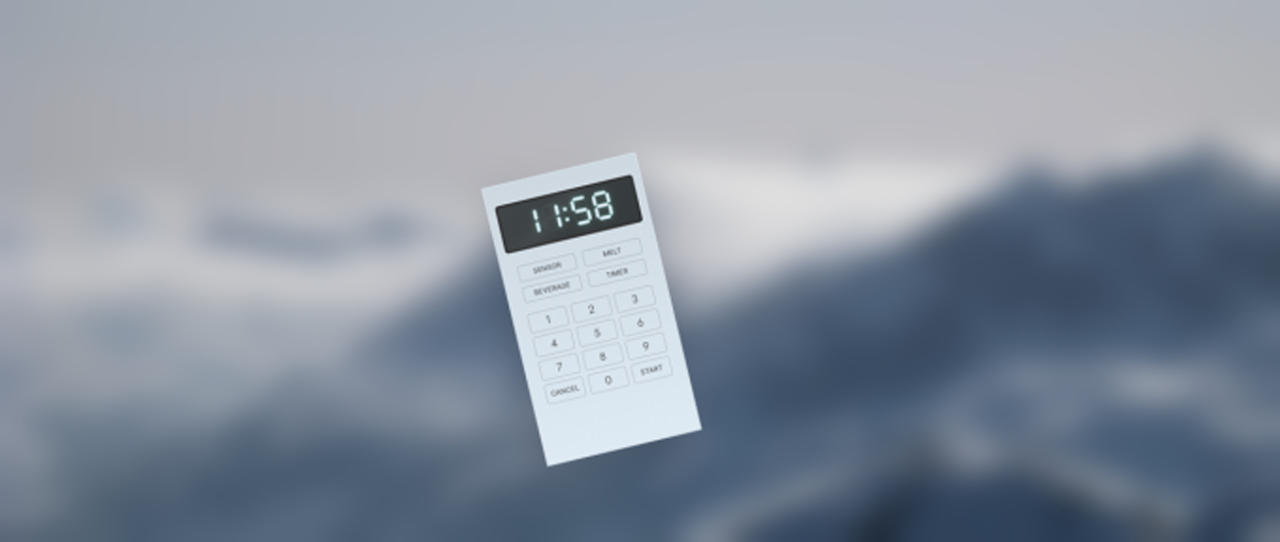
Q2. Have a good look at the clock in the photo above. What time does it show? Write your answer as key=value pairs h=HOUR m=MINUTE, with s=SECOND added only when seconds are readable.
h=11 m=58
